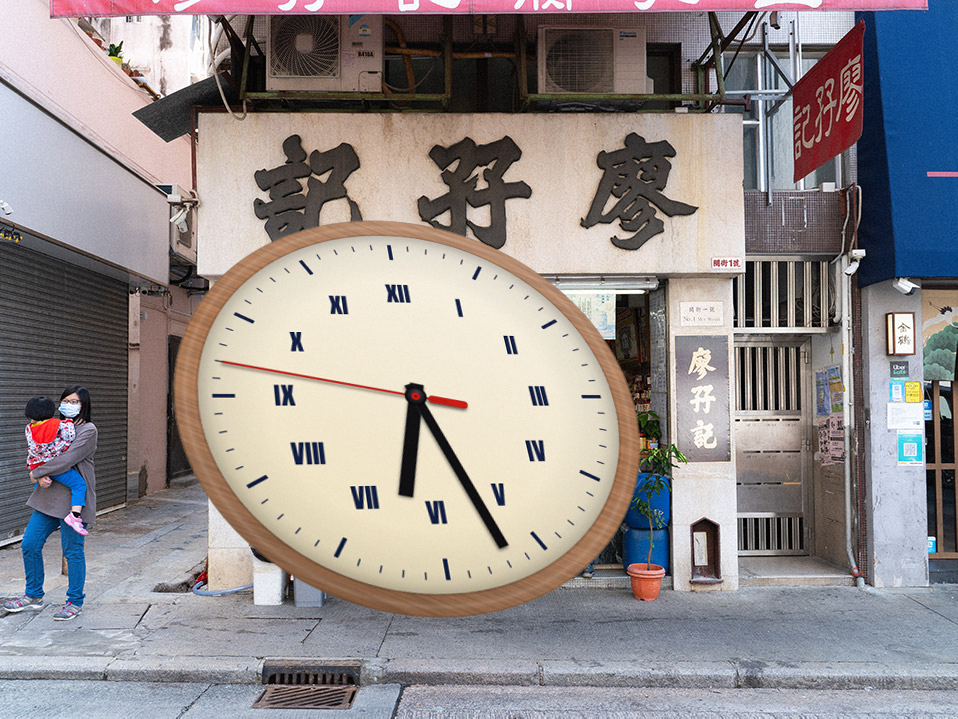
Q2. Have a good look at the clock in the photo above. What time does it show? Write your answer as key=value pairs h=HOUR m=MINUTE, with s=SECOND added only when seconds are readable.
h=6 m=26 s=47
